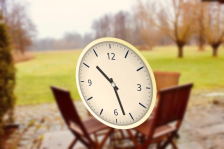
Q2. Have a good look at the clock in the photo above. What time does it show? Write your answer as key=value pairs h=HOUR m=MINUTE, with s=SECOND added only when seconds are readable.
h=10 m=27
